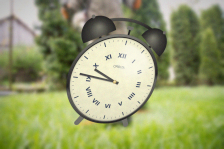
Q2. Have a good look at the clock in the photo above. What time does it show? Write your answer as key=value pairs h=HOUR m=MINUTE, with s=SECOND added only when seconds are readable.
h=9 m=46
